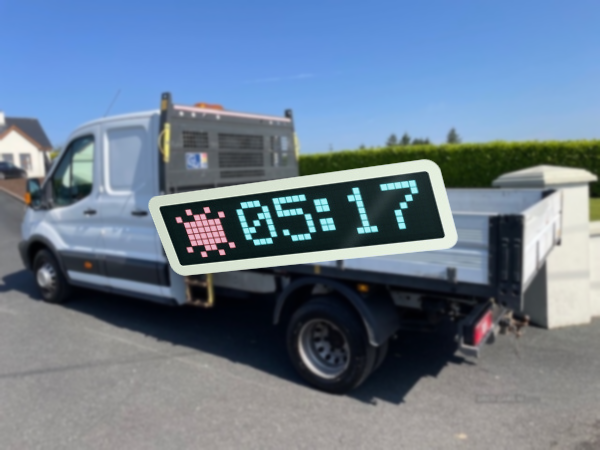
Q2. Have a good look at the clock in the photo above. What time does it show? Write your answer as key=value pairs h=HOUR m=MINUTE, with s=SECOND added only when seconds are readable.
h=5 m=17
